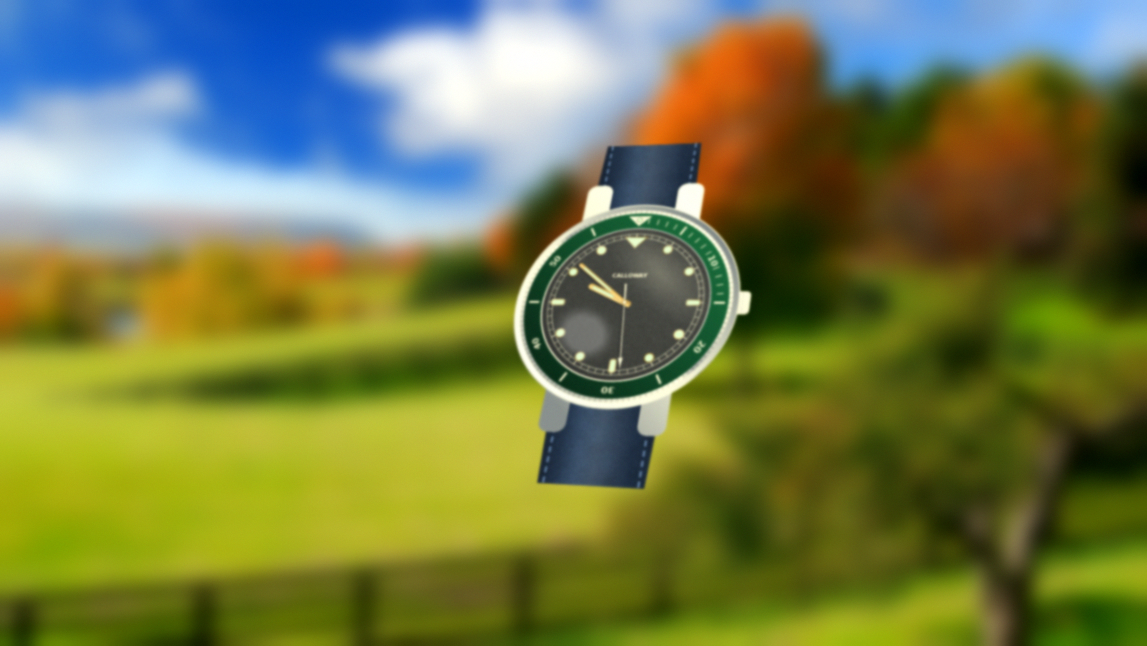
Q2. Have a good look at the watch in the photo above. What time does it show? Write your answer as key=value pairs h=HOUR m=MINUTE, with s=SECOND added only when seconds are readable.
h=9 m=51 s=29
